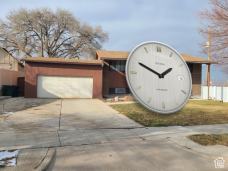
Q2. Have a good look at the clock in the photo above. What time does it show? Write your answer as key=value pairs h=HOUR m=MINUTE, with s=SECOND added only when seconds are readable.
h=1 m=49
